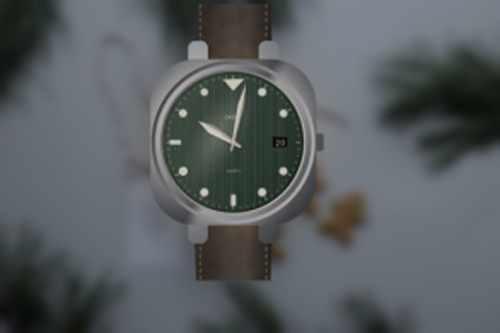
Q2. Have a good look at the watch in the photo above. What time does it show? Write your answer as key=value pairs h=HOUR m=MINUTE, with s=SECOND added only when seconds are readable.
h=10 m=2
